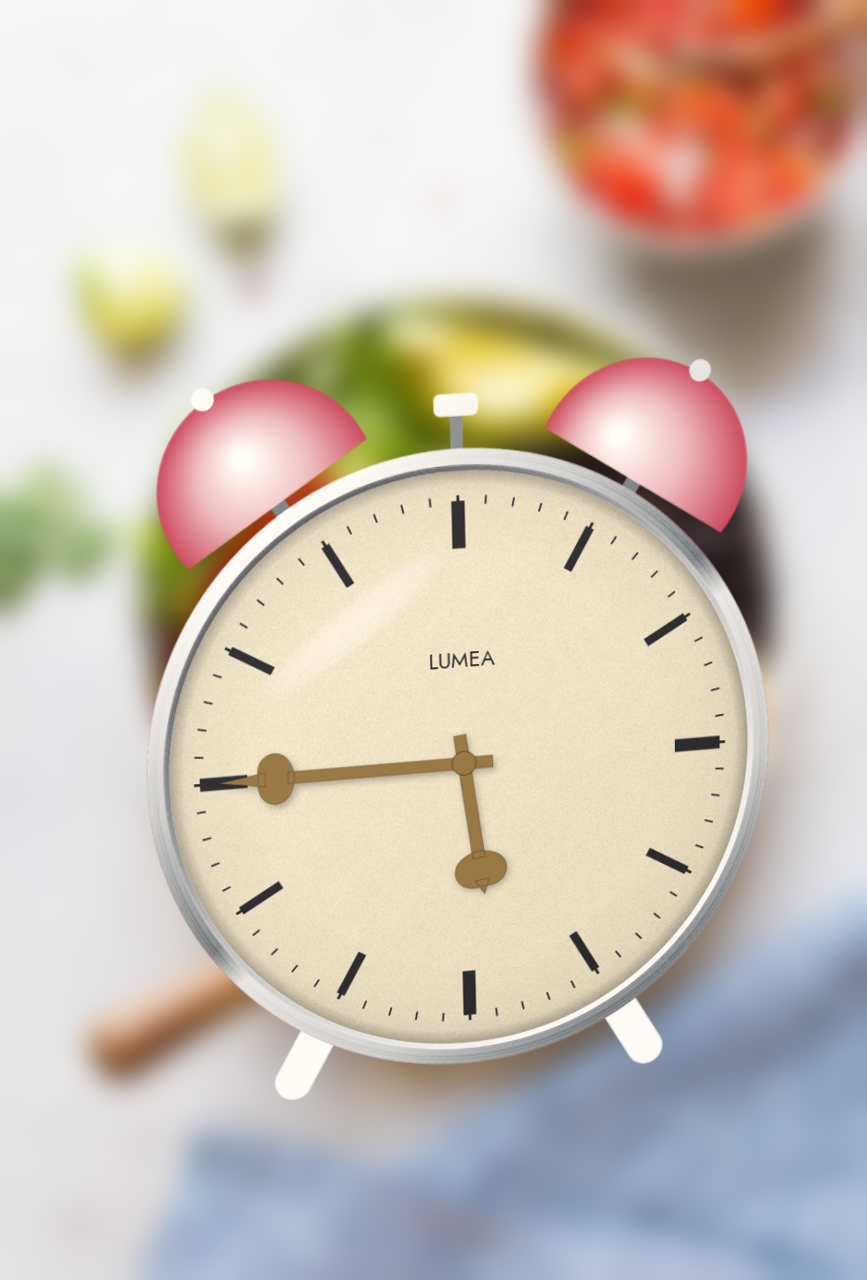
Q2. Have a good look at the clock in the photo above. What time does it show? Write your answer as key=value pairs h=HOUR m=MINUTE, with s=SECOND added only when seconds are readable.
h=5 m=45
